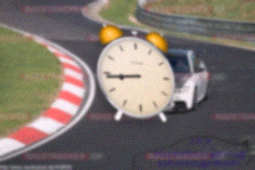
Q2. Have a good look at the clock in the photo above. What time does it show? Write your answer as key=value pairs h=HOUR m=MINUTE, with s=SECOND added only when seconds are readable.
h=8 m=44
